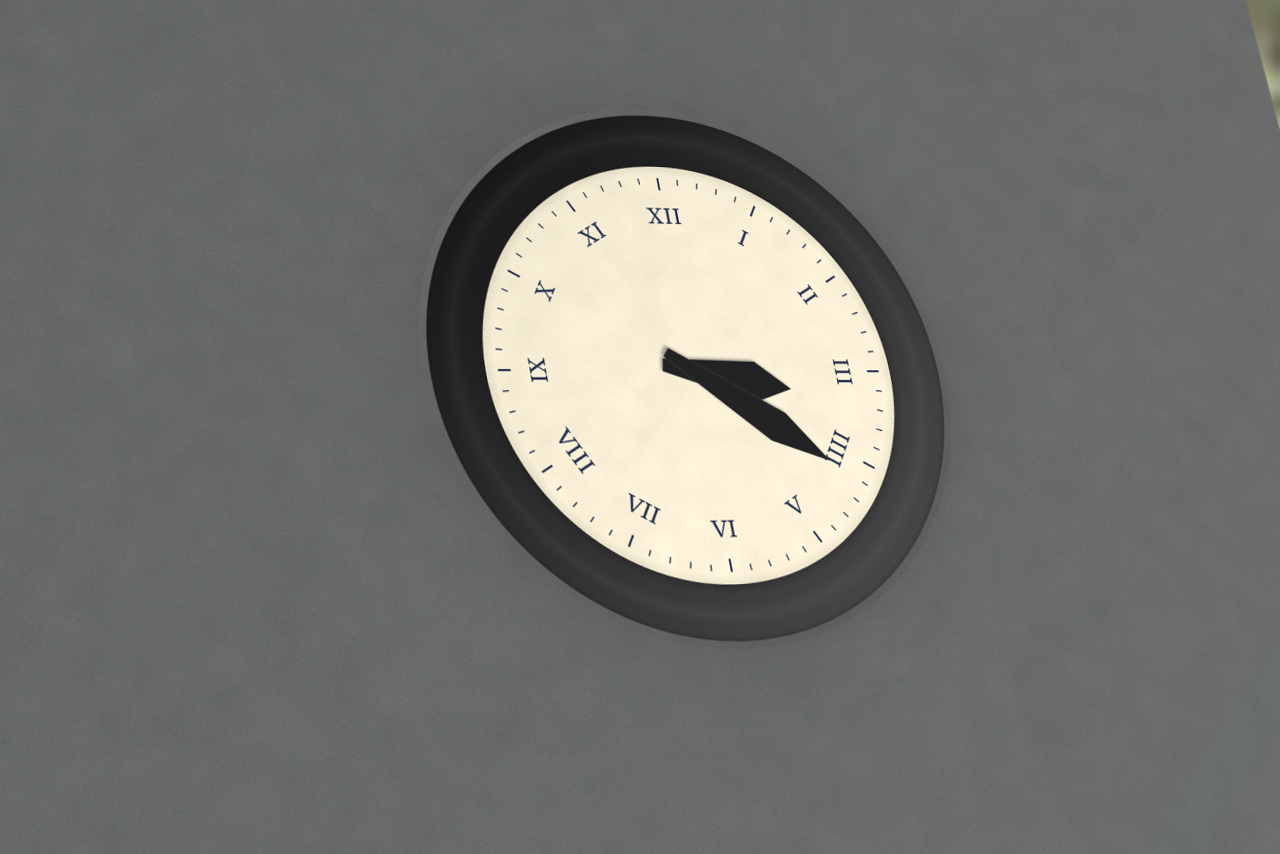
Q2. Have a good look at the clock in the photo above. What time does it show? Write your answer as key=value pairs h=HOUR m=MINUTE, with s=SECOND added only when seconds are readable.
h=3 m=21
